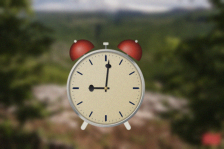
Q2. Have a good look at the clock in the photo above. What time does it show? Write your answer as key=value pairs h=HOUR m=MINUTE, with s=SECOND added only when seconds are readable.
h=9 m=1
